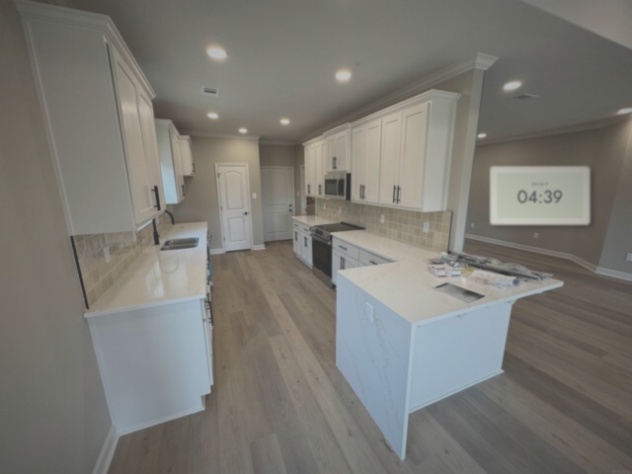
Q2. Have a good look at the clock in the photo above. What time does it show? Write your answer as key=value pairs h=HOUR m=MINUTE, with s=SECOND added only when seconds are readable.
h=4 m=39
